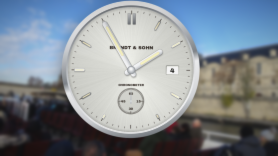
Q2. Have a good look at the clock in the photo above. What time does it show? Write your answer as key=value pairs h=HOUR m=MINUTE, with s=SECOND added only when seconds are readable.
h=1 m=55
